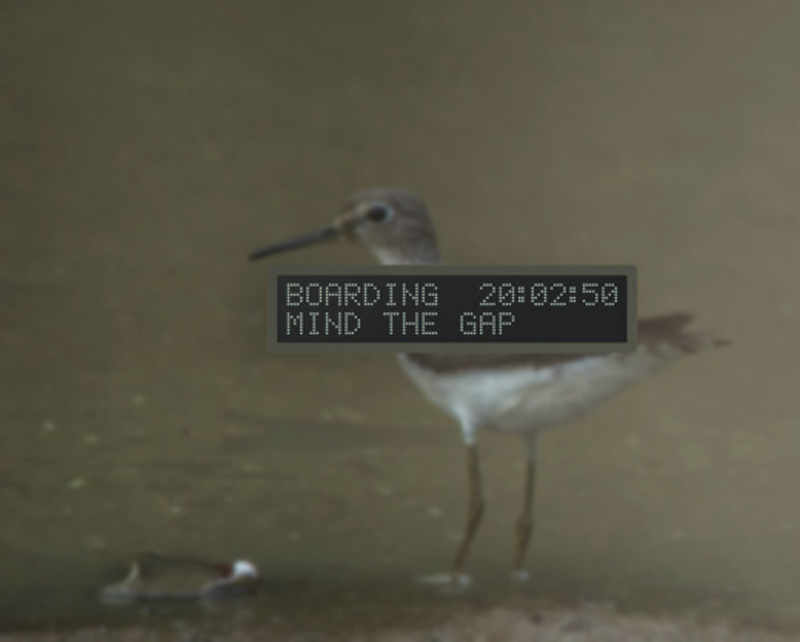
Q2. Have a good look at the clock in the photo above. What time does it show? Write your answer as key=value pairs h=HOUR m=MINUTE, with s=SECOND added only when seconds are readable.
h=20 m=2 s=50
